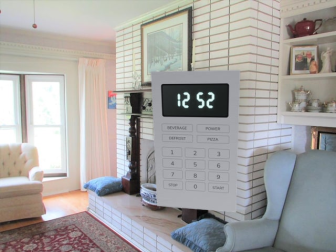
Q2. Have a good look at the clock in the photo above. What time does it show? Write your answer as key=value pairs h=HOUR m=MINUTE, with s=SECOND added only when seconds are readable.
h=12 m=52
